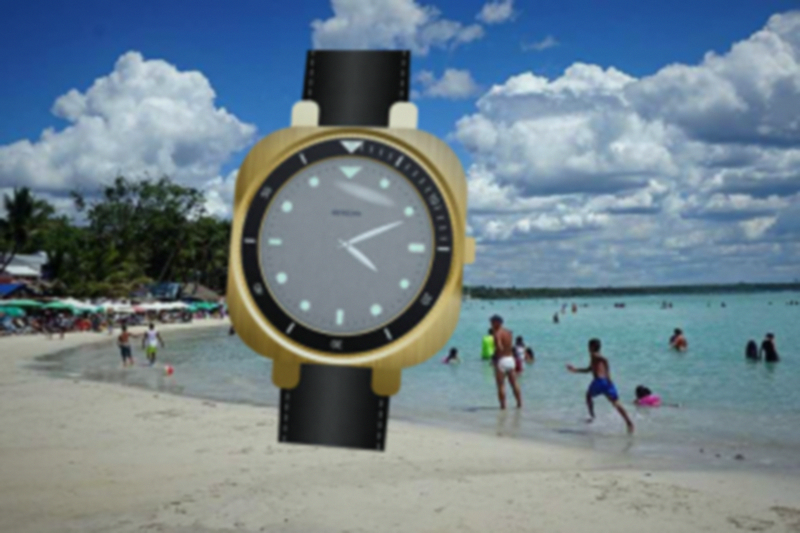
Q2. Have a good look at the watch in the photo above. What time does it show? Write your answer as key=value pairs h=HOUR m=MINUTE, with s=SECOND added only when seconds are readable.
h=4 m=11
